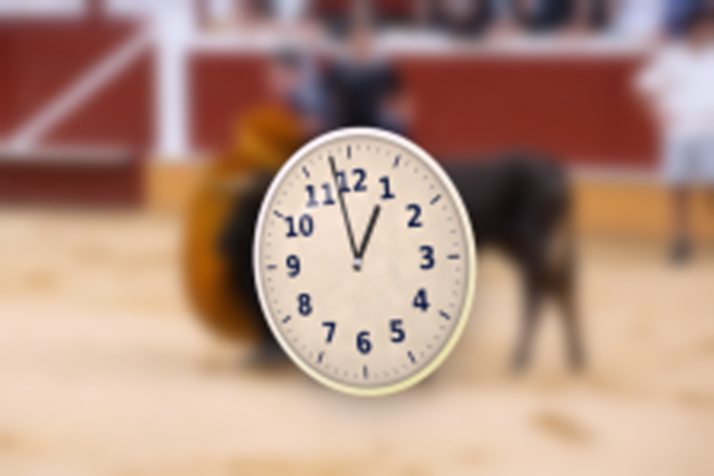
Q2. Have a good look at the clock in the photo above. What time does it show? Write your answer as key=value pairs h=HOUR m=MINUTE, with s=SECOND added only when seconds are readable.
h=12 m=58
